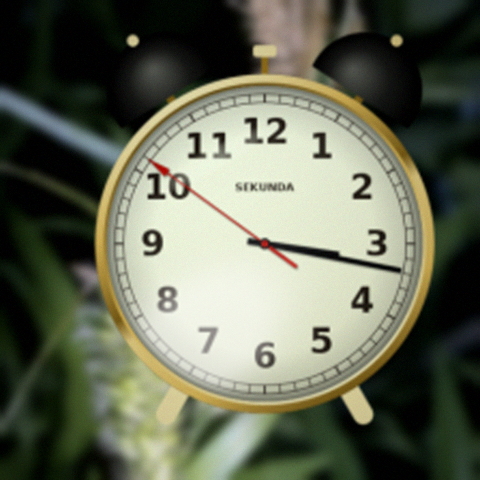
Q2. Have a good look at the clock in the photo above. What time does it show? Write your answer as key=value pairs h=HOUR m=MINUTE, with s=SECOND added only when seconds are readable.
h=3 m=16 s=51
